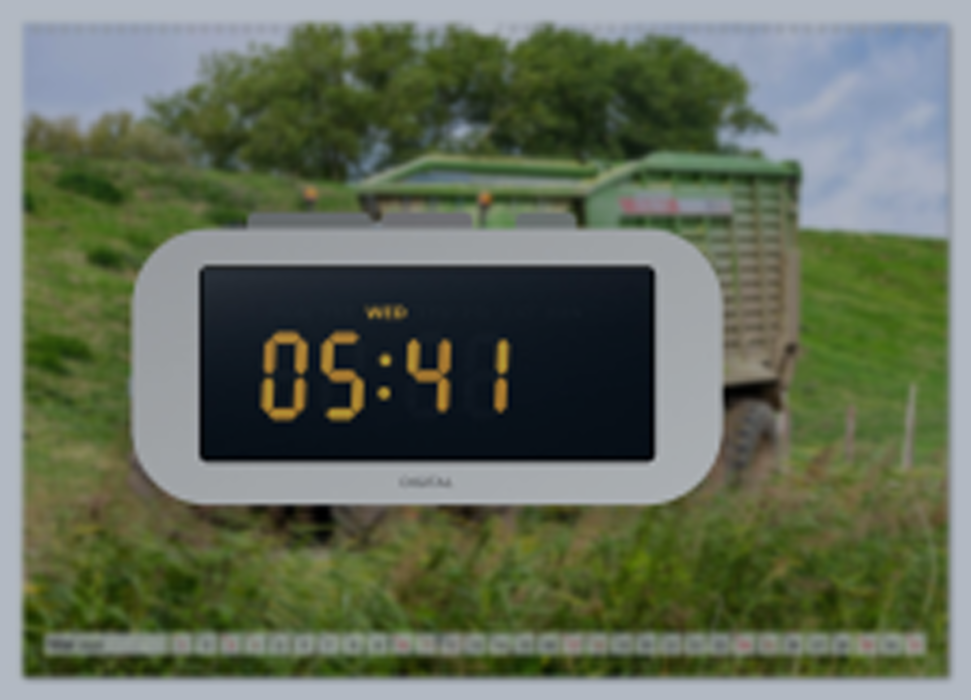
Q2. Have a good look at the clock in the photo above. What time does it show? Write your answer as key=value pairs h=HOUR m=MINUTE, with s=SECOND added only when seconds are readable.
h=5 m=41
